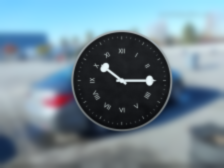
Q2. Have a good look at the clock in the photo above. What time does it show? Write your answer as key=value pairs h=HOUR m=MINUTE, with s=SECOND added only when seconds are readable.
h=10 m=15
